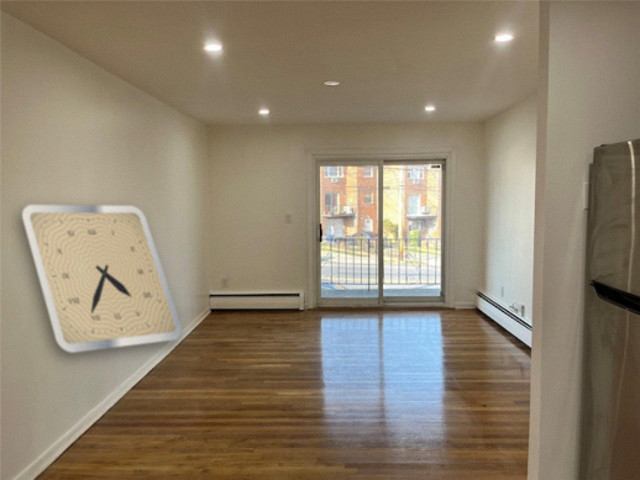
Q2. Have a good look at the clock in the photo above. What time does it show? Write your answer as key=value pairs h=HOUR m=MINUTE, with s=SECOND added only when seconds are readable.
h=4 m=36
